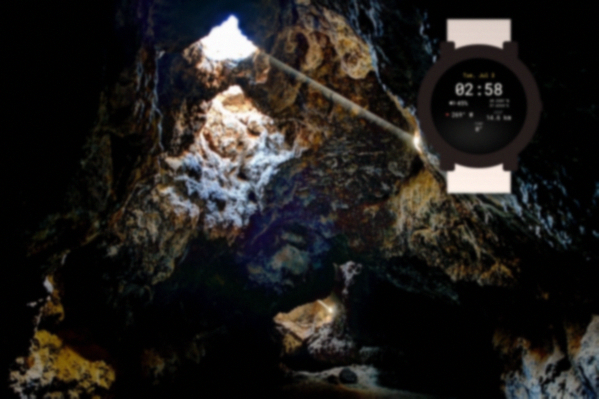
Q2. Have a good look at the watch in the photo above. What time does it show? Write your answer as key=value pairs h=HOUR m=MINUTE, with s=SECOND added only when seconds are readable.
h=2 m=58
